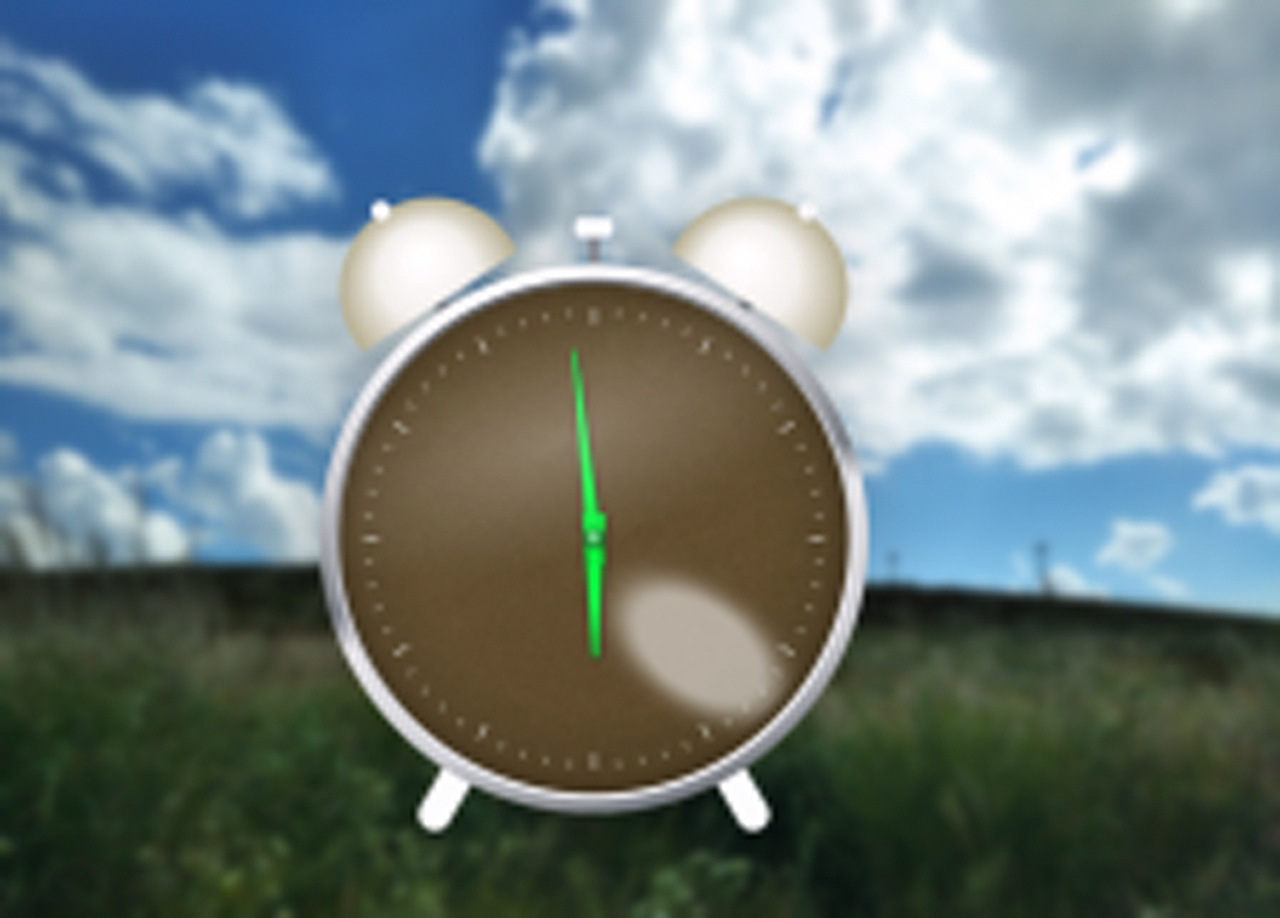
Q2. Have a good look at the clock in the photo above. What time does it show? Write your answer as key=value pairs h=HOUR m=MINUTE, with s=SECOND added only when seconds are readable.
h=5 m=59
